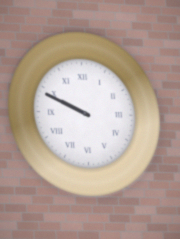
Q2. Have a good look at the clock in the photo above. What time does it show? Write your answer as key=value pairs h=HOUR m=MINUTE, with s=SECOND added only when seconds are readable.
h=9 m=49
